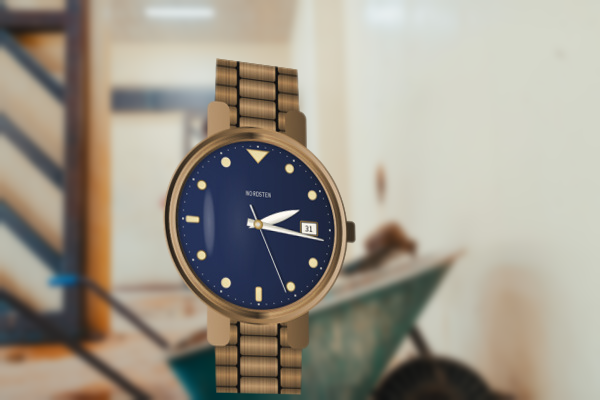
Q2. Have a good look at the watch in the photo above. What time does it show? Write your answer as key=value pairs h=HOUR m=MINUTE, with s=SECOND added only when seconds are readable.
h=2 m=16 s=26
